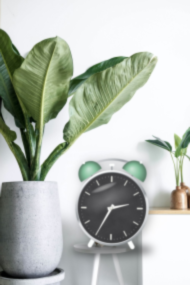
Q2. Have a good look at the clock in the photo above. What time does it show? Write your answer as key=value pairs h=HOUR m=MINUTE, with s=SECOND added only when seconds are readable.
h=2 m=35
